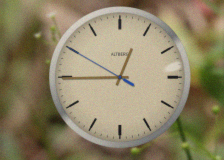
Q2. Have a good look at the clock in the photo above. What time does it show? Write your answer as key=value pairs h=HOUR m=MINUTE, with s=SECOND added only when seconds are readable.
h=12 m=44 s=50
